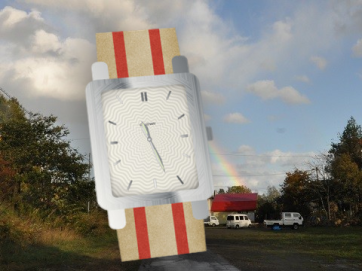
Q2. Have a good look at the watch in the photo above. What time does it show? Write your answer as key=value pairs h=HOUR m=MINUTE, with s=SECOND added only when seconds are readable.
h=11 m=27
